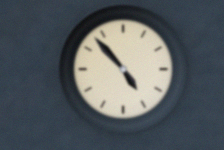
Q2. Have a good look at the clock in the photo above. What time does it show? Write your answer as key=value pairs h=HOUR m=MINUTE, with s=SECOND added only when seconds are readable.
h=4 m=53
